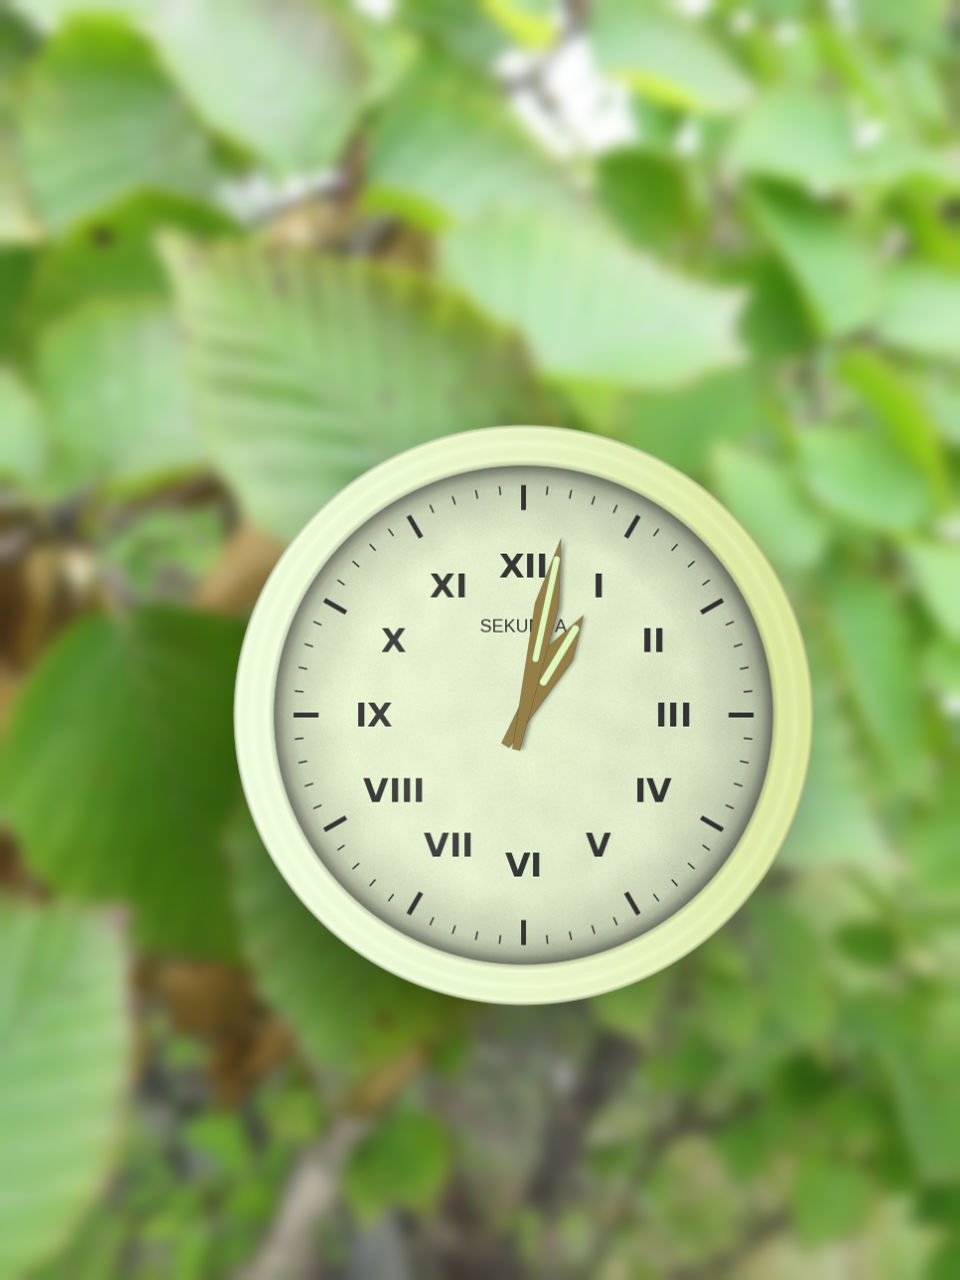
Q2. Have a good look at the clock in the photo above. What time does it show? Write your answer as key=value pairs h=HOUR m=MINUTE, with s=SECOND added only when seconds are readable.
h=1 m=2
